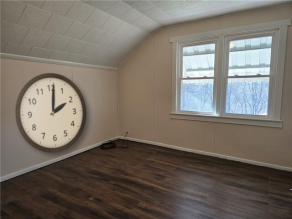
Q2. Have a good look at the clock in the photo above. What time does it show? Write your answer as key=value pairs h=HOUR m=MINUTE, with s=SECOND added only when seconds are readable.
h=2 m=1
